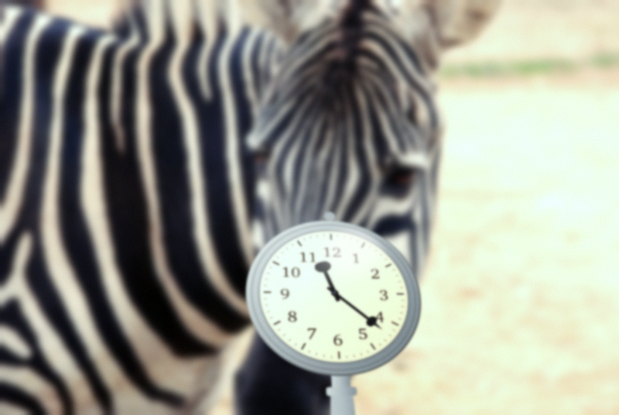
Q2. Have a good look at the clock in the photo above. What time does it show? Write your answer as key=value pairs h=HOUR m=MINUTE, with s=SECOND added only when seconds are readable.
h=11 m=22
